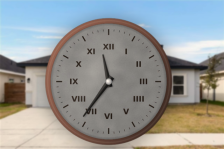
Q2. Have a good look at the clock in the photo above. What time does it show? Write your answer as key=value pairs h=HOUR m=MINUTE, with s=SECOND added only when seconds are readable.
h=11 m=36
